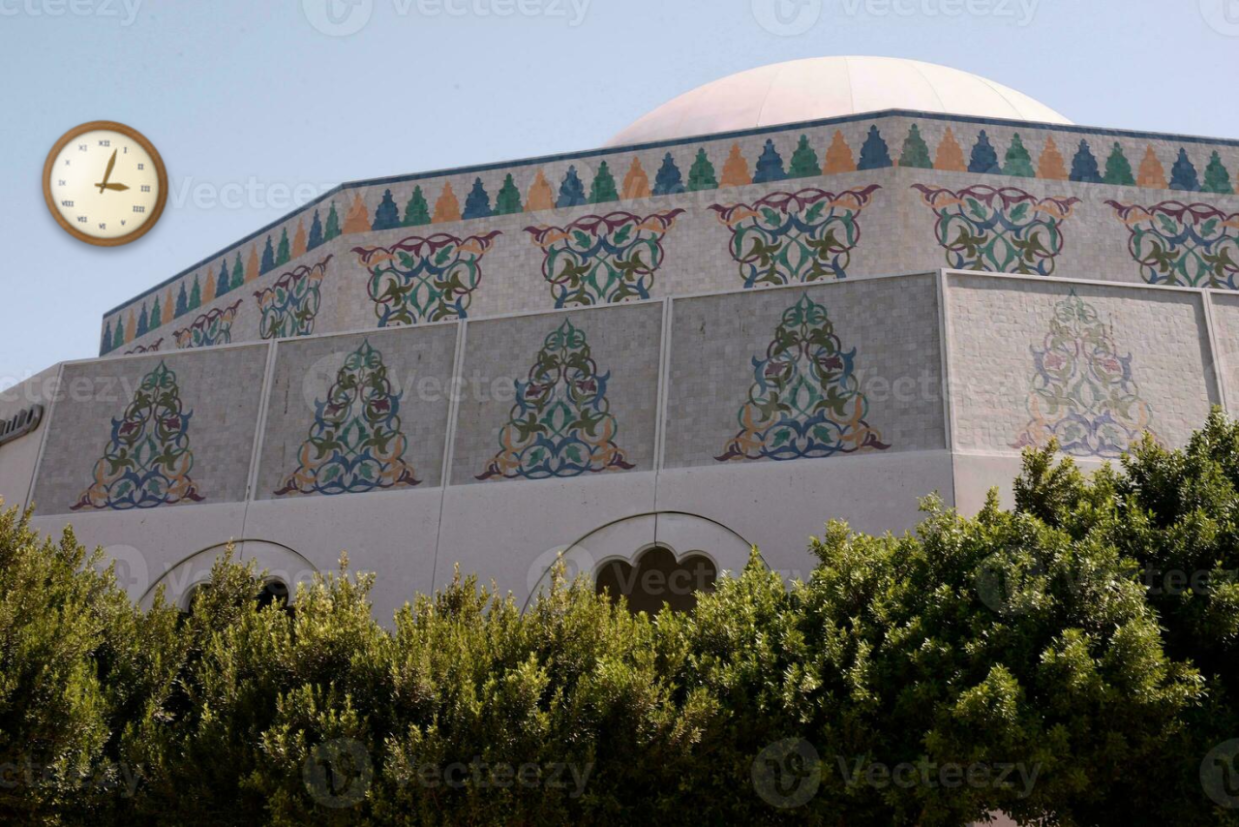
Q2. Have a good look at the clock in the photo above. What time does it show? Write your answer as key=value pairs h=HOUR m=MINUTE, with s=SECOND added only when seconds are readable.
h=3 m=3
